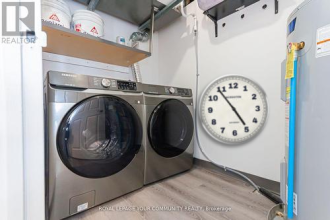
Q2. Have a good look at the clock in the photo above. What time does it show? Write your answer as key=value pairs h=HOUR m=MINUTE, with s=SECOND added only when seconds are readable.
h=4 m=54
